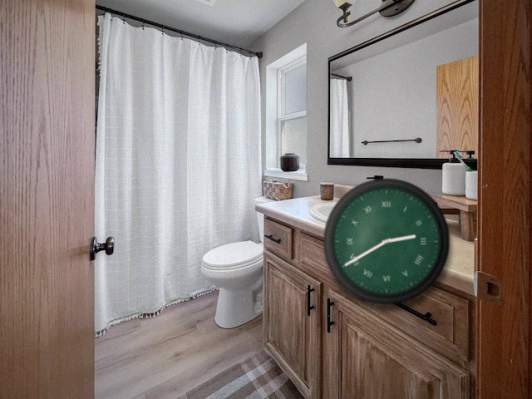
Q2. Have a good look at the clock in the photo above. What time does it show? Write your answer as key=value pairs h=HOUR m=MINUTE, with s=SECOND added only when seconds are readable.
h=2 m=40
